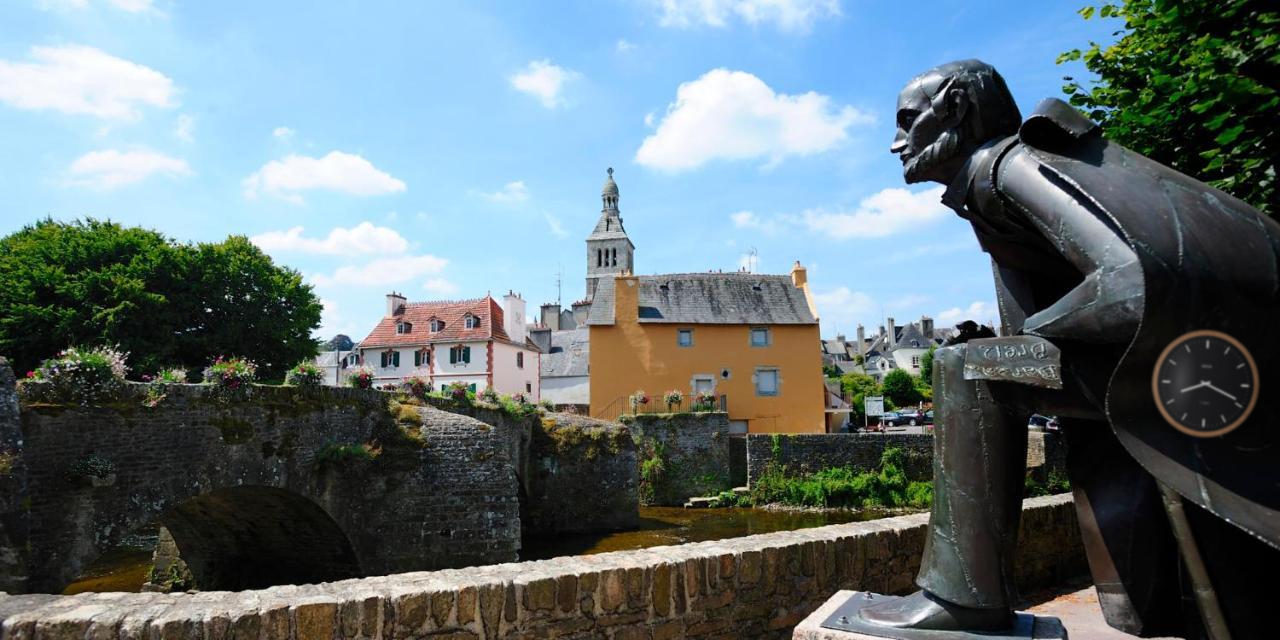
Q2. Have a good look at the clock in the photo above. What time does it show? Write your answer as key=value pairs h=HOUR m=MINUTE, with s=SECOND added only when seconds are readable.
h=8 m=19
